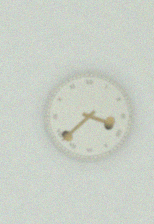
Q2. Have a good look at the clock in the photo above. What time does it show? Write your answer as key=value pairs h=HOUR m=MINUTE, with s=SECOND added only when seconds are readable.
h=3 m=38
